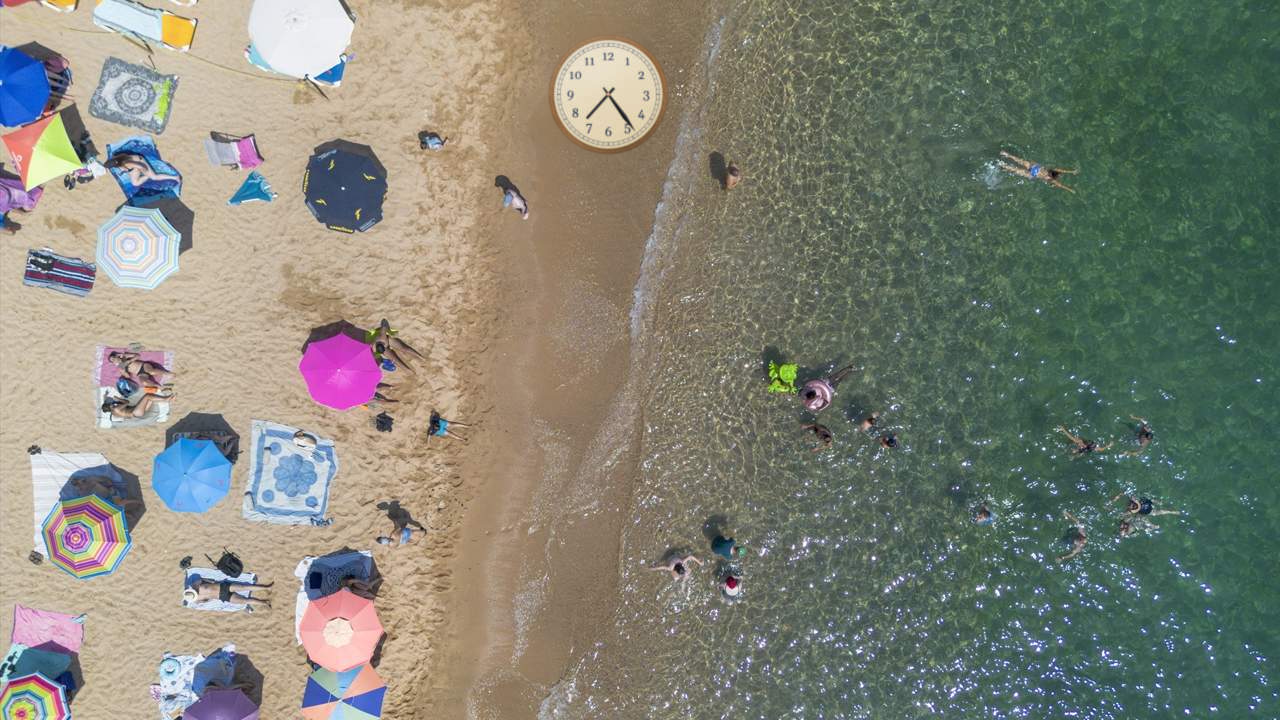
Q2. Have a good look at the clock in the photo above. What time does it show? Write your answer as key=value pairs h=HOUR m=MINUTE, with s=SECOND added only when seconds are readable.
h=7 m=24
